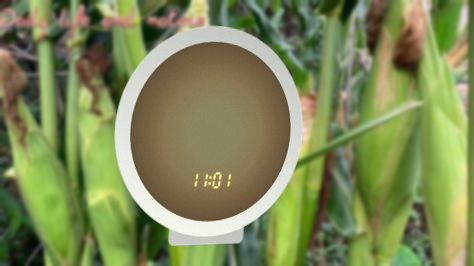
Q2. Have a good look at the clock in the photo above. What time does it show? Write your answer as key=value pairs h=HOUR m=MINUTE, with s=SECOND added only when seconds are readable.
h=11 m=1
